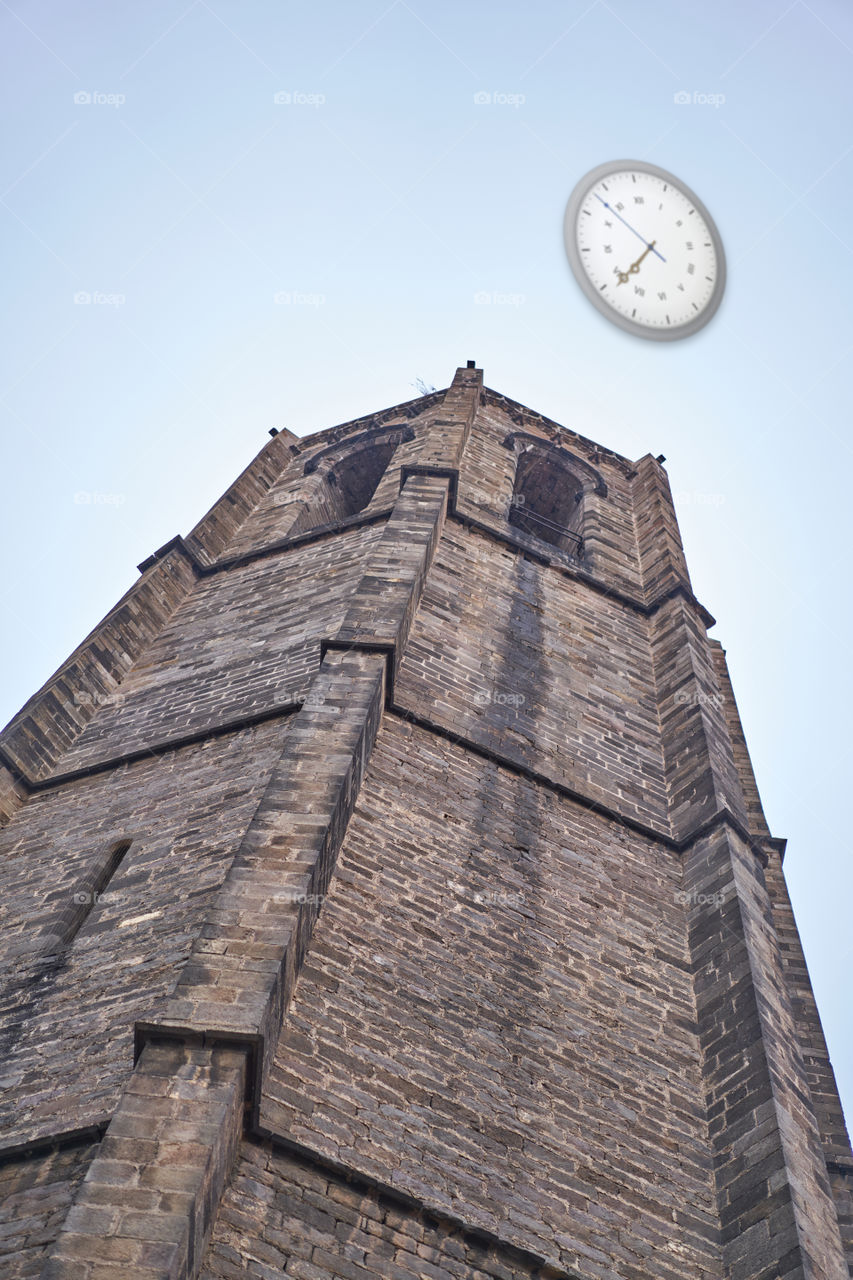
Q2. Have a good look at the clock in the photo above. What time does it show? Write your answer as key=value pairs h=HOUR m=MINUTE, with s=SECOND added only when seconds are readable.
h=7 m=38 s=53
